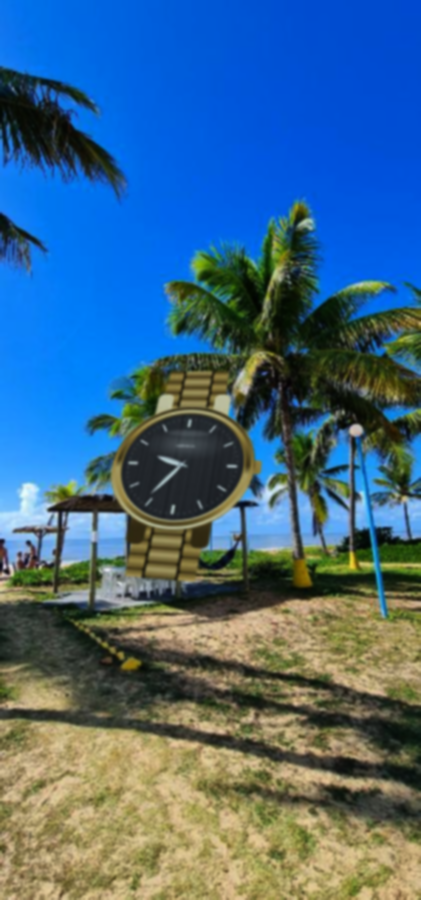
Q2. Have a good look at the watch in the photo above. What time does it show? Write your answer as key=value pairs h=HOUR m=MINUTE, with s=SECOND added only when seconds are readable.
h=9 m=36
